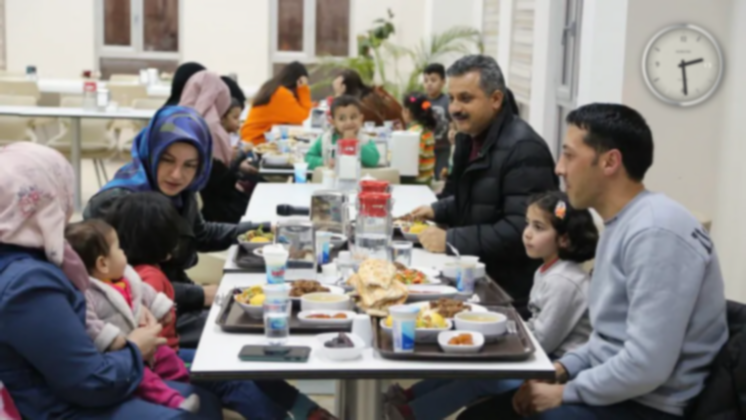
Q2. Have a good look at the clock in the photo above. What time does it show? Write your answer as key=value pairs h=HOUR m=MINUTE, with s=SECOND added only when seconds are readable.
h=2 m=29
